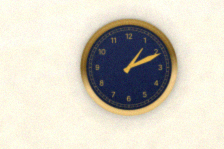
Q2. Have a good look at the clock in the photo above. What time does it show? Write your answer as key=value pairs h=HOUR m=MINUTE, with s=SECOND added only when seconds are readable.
h=1 m=11
